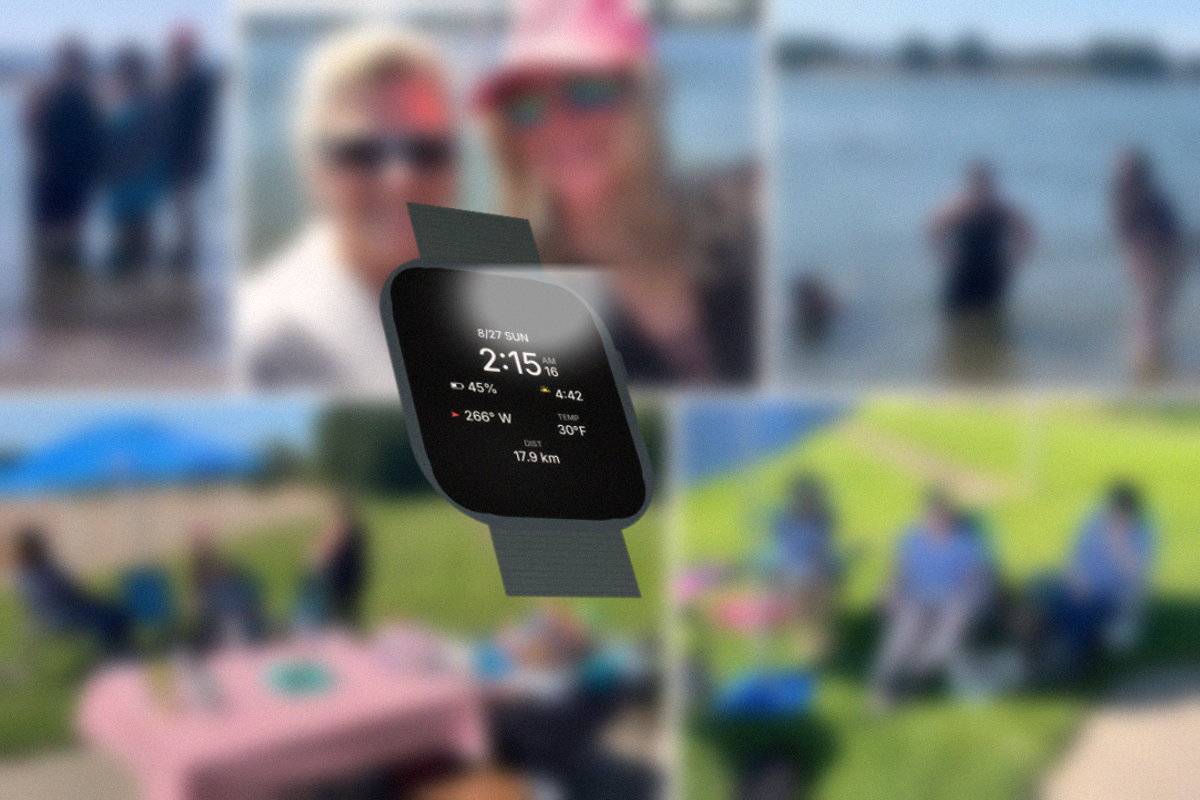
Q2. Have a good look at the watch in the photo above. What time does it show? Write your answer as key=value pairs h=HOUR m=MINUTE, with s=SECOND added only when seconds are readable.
h=2 m=15 s=16
